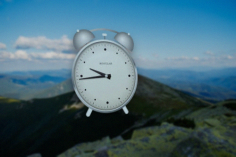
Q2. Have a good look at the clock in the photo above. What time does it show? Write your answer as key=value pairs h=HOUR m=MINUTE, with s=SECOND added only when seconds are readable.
h=9 m=44
